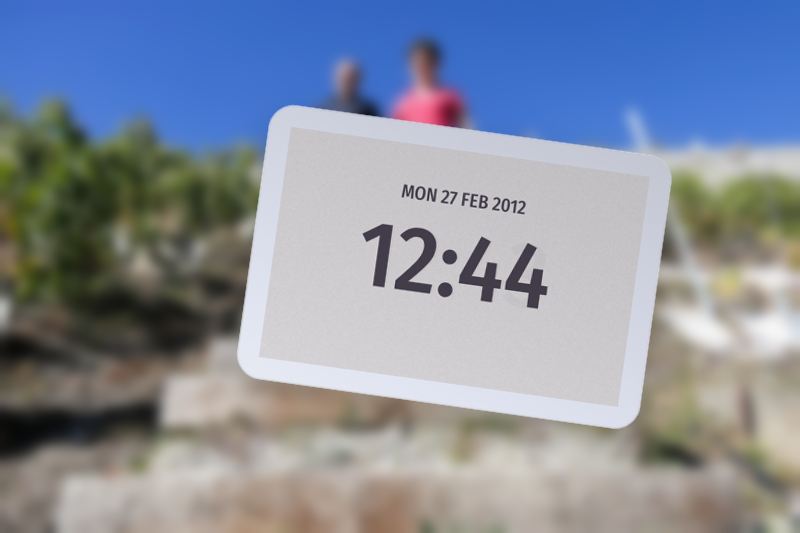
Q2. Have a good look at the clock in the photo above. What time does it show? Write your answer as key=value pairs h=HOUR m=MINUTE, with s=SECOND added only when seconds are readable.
h=12 m=44
